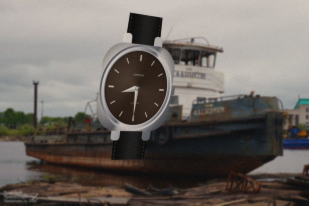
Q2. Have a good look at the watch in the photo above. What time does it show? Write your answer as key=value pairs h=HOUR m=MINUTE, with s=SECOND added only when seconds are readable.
h=8 m=30
